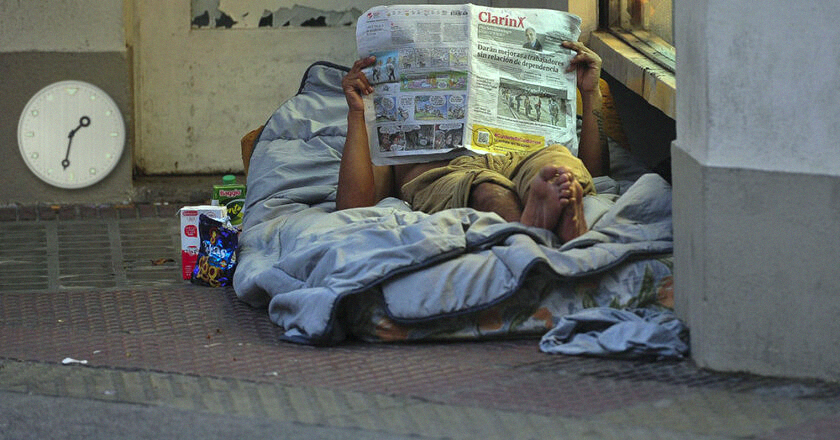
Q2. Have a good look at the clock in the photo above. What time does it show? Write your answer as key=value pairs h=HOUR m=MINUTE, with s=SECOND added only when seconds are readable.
h=1 m=32
